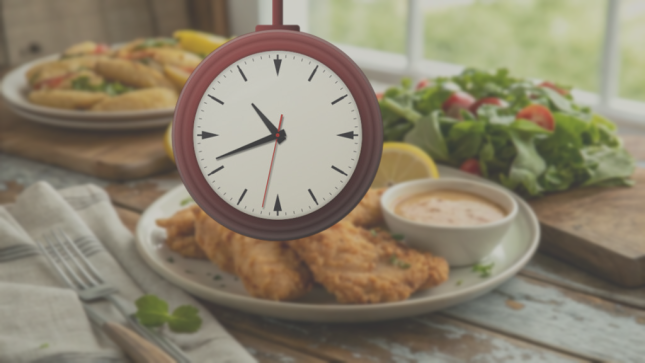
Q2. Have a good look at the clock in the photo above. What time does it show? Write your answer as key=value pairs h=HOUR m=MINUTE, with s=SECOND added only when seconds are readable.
h=10 m=41 s=32
